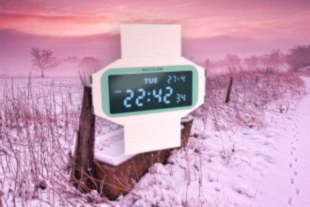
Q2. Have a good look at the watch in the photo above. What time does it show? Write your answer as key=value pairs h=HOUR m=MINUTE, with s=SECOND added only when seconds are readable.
h=22 m=42
